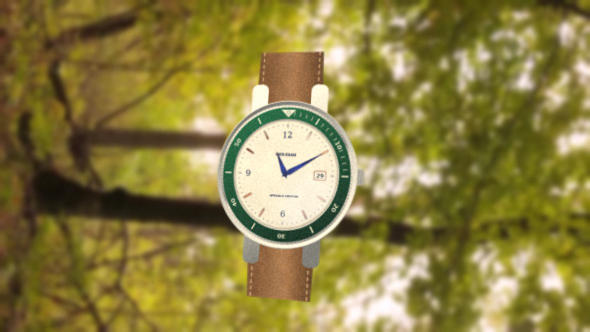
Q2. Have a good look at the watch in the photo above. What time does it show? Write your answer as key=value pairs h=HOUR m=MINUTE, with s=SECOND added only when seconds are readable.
h=11 m=10
